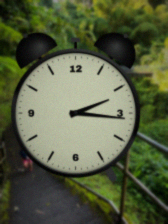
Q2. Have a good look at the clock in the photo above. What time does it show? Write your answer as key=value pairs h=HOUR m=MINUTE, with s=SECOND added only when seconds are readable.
h=2 m=16
